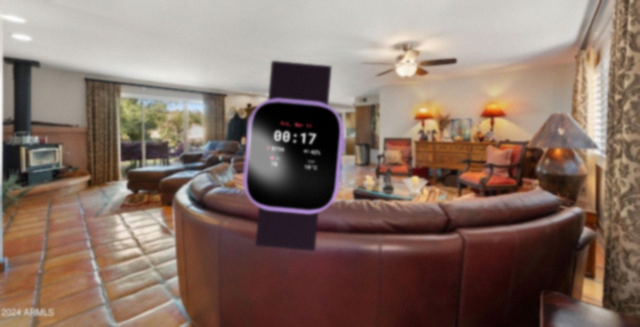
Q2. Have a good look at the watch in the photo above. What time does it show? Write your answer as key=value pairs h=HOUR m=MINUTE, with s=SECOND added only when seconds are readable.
h=0 m=17
